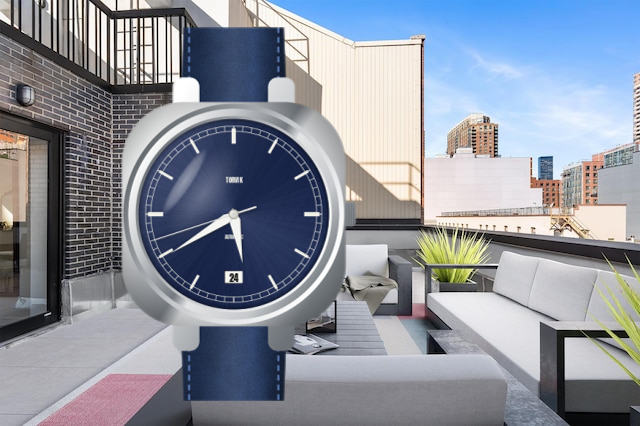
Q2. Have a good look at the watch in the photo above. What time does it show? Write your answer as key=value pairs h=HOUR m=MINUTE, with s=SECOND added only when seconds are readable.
h=5 m=39 s=42
